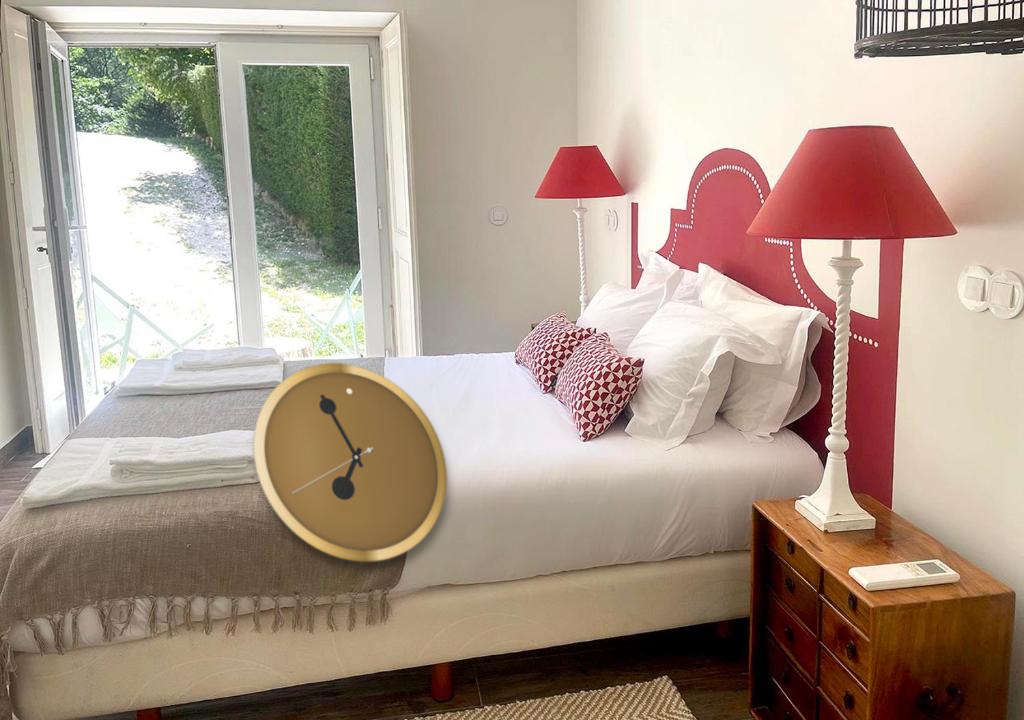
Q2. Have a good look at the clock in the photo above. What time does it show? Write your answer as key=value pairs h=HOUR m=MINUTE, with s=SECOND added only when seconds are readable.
h=6 m=55 s=40
